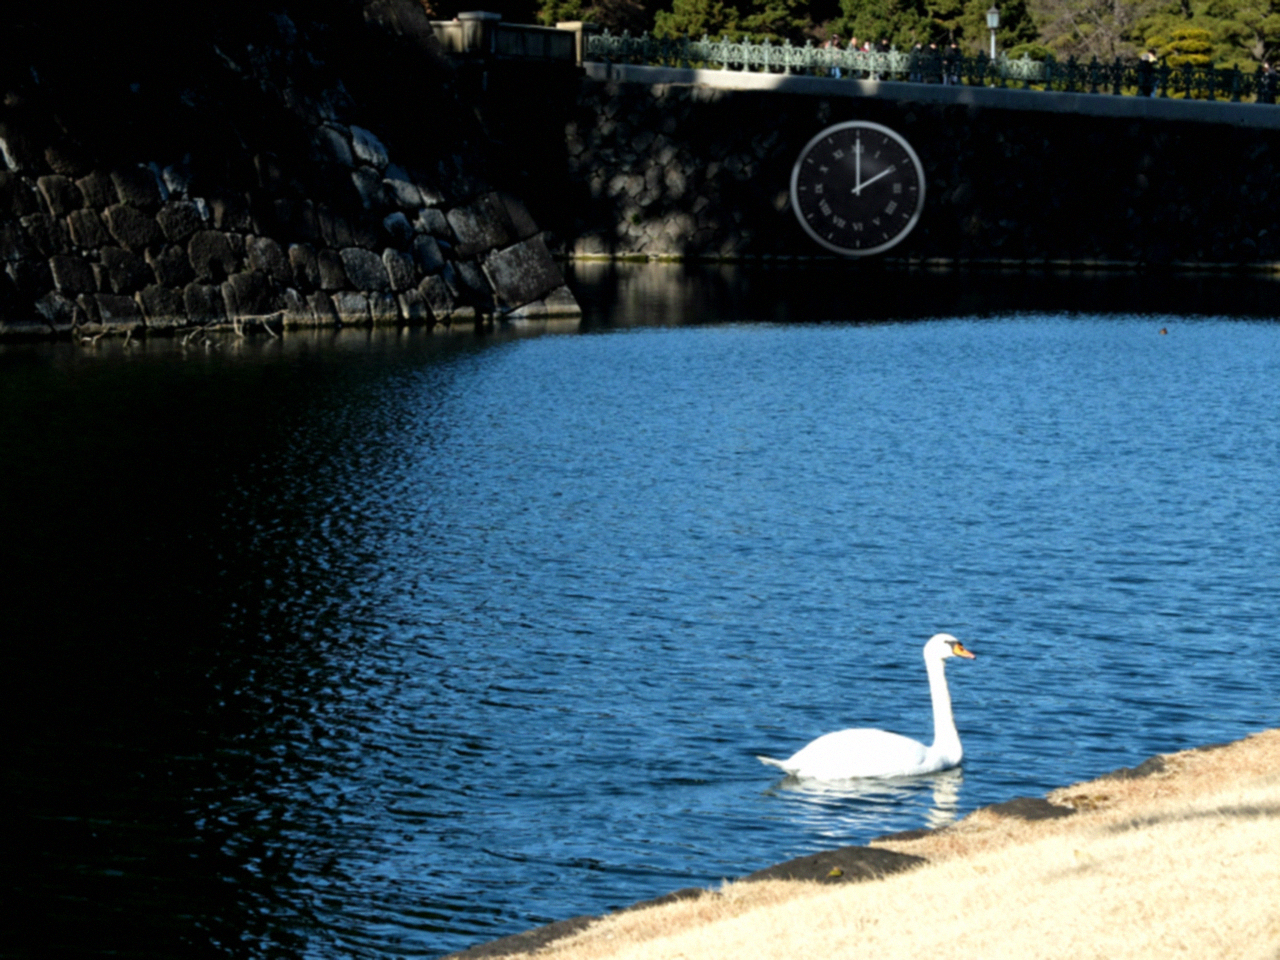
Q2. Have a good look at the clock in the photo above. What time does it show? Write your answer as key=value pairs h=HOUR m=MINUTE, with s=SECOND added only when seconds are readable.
h=2 m=0
